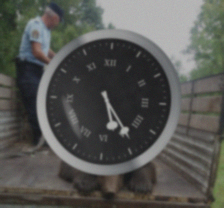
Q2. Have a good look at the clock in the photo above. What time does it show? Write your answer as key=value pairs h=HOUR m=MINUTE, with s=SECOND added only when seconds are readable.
h=5 m=24
